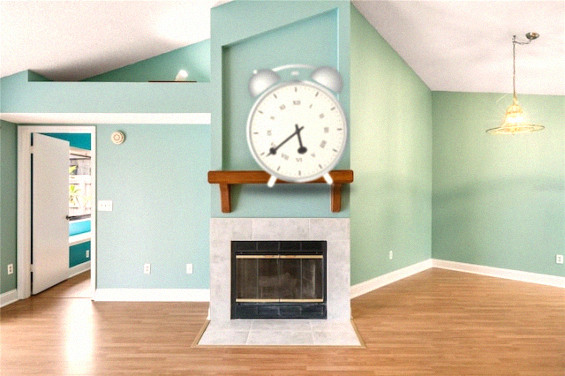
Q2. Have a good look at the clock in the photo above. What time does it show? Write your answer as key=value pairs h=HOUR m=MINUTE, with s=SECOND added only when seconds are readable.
h=5 m=39
